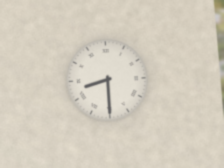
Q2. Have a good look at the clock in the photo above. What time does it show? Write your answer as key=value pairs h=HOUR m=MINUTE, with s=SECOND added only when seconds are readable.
h=8 m=30
